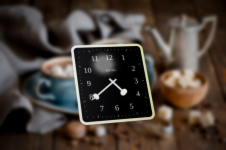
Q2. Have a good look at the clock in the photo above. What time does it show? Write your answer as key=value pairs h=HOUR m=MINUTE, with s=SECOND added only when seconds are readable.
h=4 m=39
